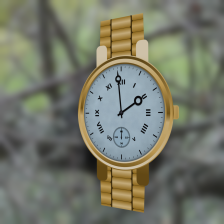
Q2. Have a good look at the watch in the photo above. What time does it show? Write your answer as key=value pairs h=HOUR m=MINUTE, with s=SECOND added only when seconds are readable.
h=1 m=59
